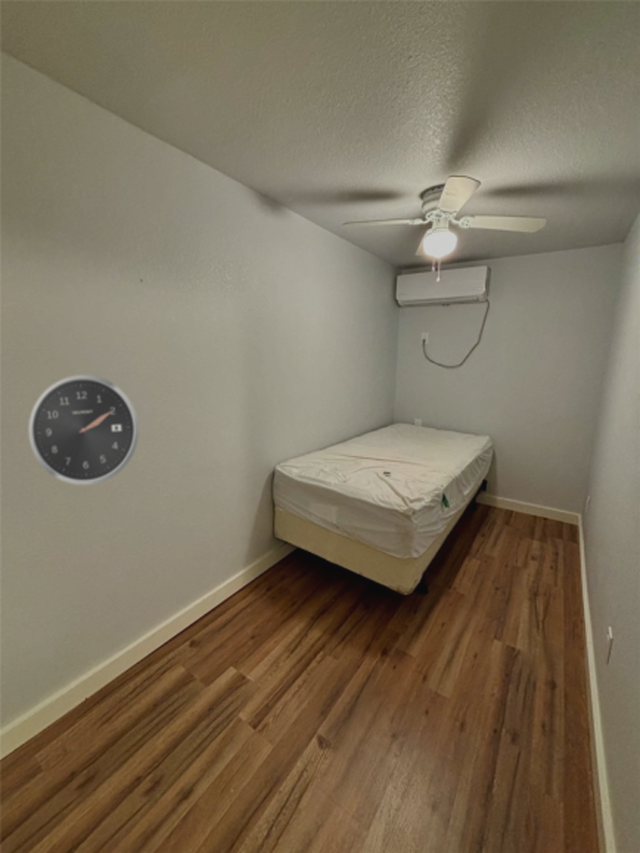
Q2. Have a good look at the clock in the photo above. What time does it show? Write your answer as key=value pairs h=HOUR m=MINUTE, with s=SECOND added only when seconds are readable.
h=2 m=10
